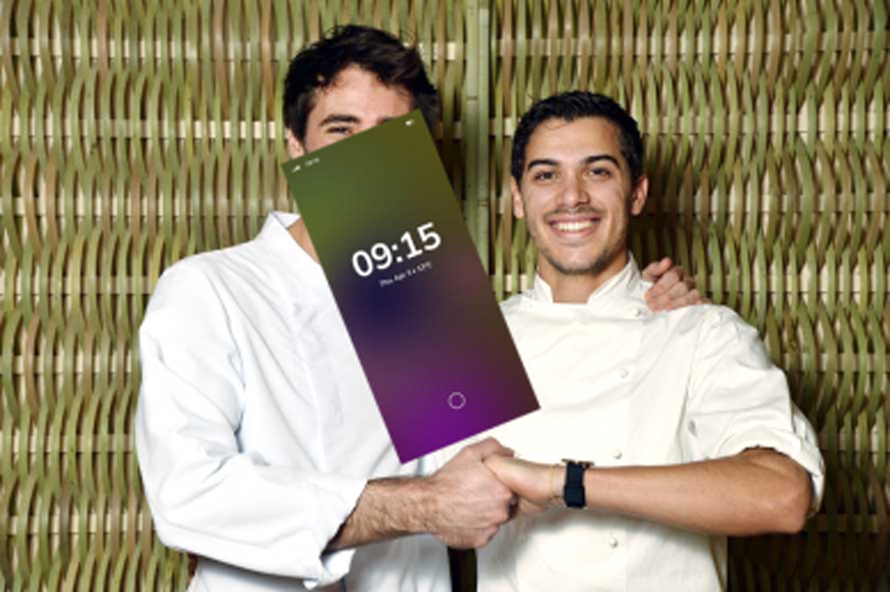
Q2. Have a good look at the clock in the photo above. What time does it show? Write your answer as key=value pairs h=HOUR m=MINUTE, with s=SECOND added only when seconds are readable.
h=9 m=15
